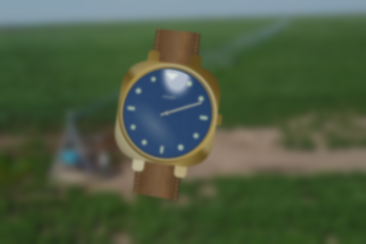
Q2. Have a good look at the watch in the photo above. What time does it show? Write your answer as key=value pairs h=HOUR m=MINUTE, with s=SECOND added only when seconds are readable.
h=2 m=11
